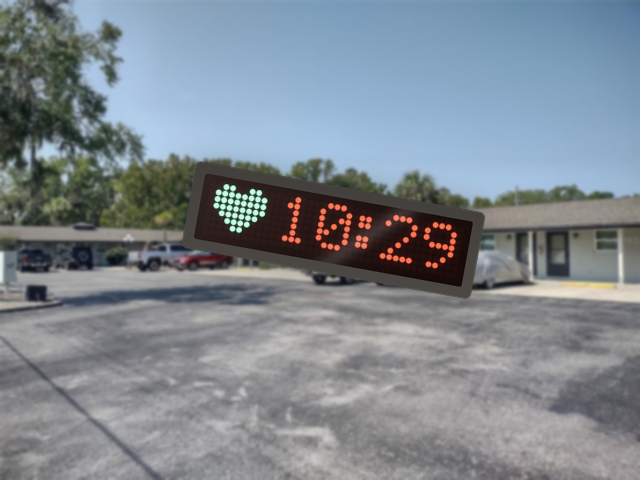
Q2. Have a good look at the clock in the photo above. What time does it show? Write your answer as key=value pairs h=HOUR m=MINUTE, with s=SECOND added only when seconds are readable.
h=10 m=29
